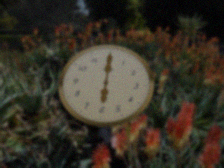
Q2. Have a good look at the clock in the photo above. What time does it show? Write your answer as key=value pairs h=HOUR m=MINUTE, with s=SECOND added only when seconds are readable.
h=6 m=0
